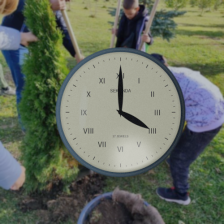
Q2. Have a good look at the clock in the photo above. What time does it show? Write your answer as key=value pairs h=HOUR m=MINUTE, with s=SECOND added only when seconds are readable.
h=4 m=0
